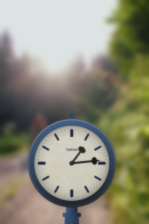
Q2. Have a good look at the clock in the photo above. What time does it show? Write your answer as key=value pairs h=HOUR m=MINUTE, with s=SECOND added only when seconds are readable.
h=1 m=14
